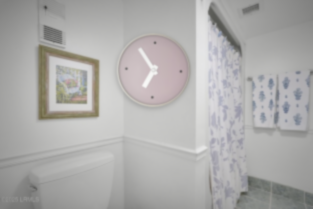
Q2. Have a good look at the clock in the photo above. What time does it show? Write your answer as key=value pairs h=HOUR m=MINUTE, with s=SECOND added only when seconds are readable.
h=6 m=54
